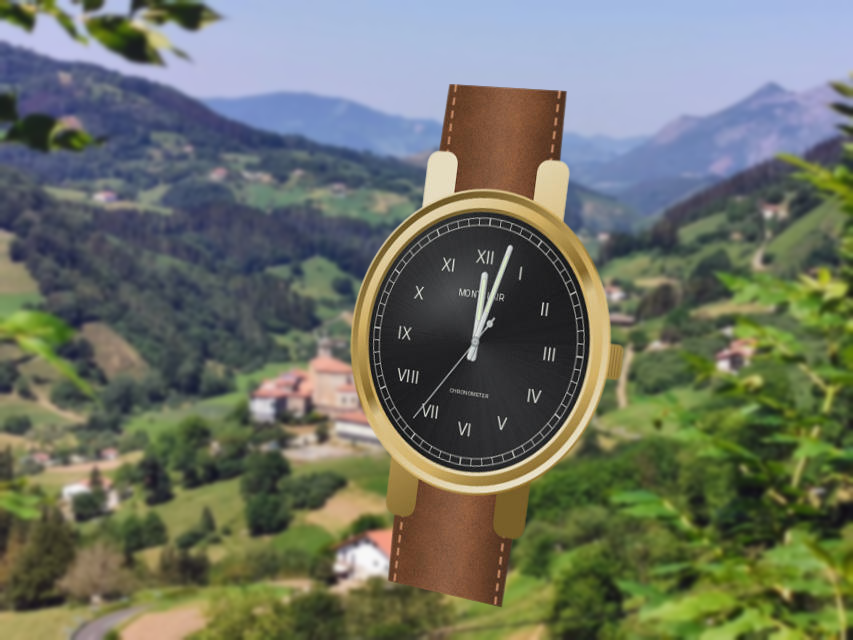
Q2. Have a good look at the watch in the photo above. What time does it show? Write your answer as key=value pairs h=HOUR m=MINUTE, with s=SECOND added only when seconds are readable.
h=12 m=2 s=36
